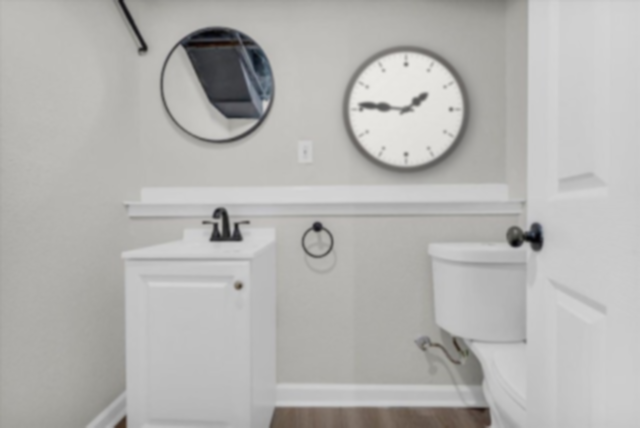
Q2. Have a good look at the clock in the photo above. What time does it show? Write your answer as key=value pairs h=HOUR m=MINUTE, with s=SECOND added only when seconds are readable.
h=1 m=46
